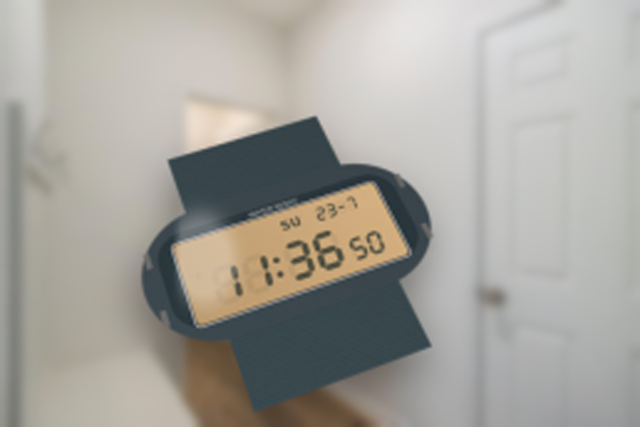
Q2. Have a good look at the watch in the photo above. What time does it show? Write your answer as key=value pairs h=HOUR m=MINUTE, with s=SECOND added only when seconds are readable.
h=11 m=36 s=50
